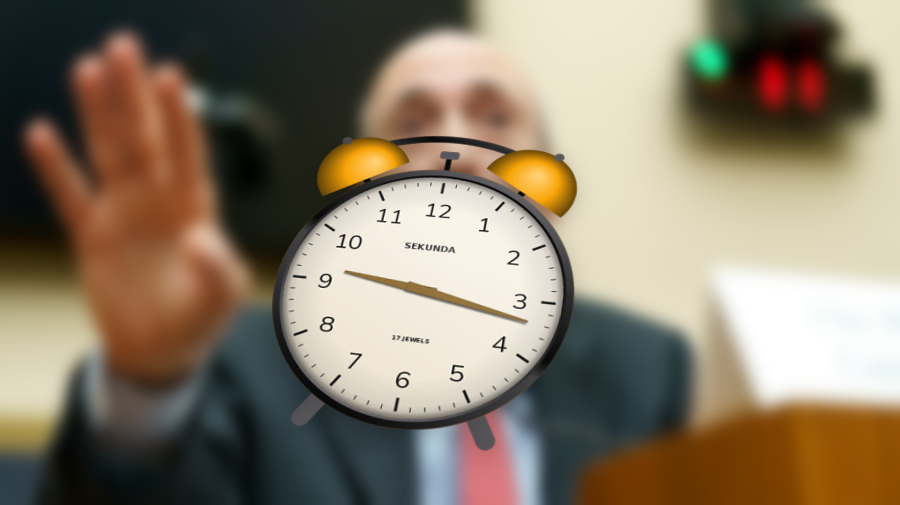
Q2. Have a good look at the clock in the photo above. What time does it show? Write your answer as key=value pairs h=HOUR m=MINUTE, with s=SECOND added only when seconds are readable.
h=9 m=17
